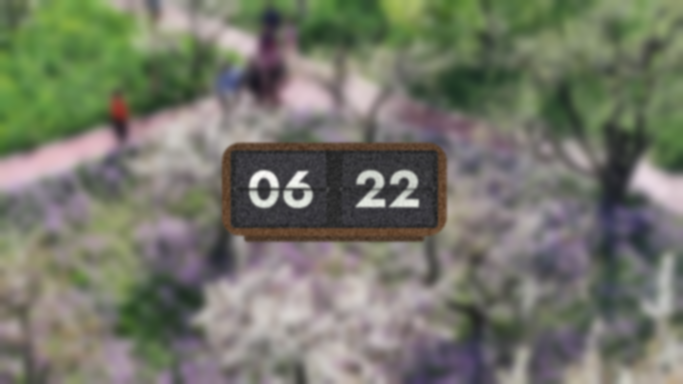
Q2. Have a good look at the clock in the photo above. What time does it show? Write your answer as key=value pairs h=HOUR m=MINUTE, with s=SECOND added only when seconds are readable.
h=6 m=22
